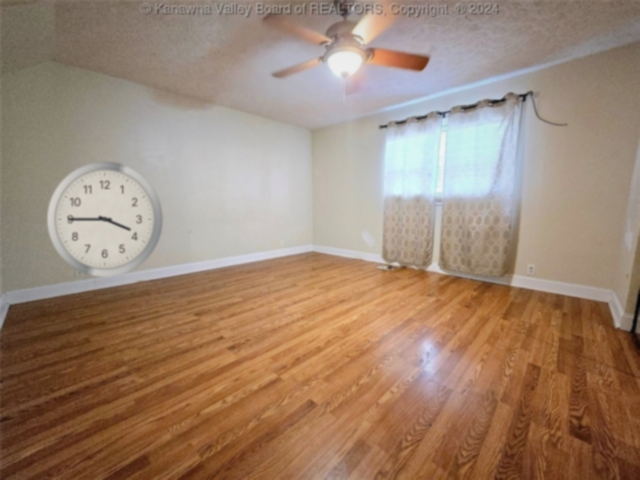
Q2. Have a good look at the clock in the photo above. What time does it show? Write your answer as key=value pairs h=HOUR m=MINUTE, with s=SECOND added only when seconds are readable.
h=3 m=45
